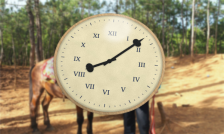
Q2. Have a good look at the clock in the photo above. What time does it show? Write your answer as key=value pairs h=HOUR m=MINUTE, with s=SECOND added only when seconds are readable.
h=8 m=8
